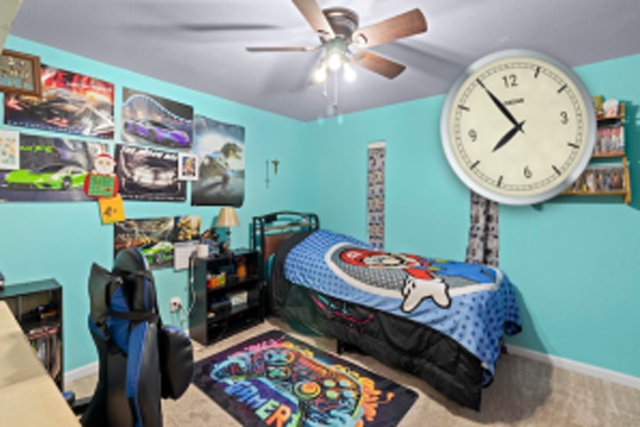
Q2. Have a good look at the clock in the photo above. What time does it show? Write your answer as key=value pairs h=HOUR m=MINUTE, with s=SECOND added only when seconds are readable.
h=7 m=55
